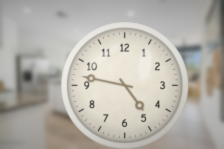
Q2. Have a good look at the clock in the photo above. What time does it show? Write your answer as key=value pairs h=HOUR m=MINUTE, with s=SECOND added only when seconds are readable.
h=4 m=47
